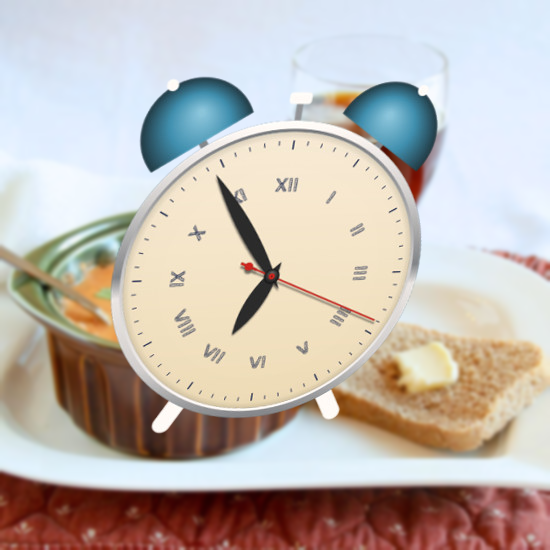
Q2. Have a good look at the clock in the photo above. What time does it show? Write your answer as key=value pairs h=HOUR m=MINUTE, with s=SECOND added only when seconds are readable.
h=6 m=54 s=19
